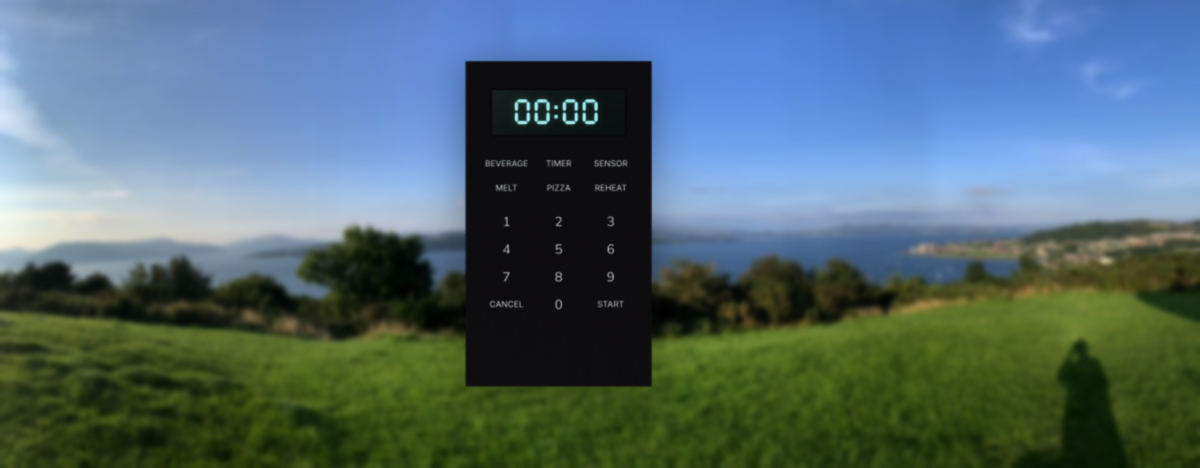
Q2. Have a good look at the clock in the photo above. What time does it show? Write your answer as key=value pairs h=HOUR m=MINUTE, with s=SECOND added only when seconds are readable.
h=0 m=0
